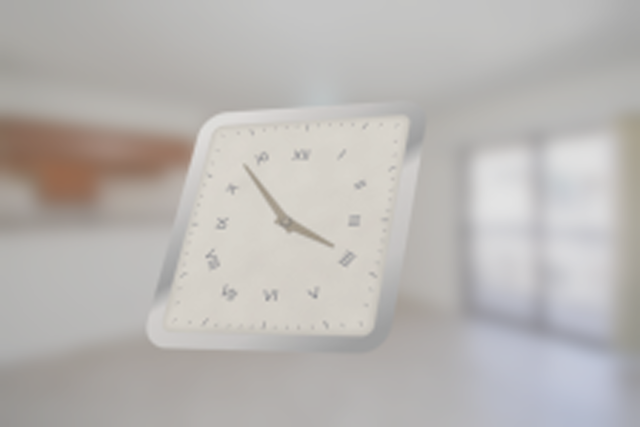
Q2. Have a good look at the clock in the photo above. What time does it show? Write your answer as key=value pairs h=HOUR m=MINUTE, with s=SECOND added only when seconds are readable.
h=3 m=53
